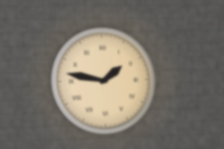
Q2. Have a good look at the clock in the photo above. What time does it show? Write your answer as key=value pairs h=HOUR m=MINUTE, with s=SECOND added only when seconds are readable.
h=1 m=47
